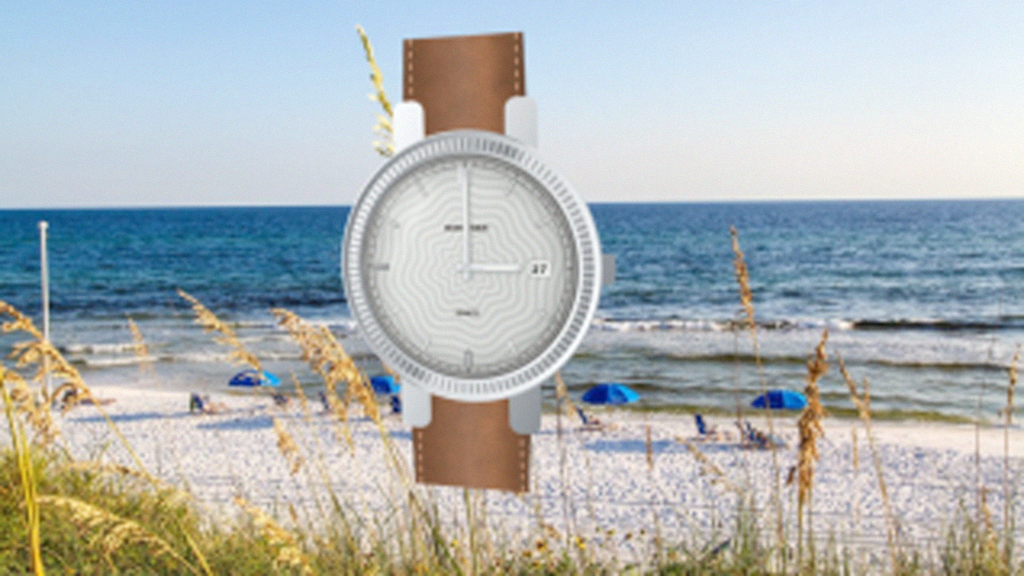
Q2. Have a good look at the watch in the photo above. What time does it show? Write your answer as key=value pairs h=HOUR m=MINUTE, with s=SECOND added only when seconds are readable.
h=3 m=0
